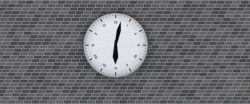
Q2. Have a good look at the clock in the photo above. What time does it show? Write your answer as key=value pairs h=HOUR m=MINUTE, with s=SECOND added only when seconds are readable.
h=6 m=2
